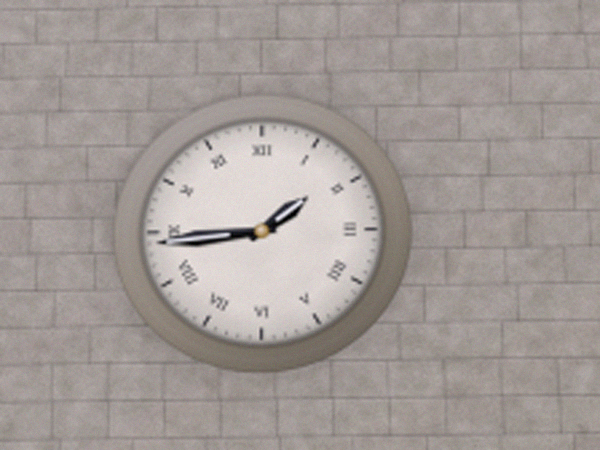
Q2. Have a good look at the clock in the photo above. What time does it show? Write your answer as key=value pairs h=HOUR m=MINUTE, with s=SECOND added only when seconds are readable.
h=1 m=44
